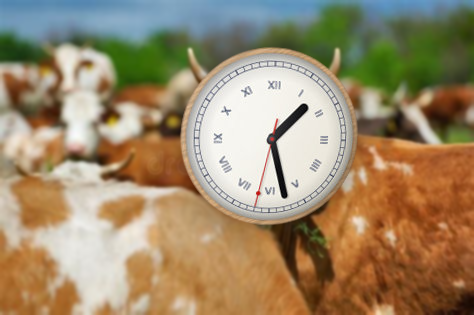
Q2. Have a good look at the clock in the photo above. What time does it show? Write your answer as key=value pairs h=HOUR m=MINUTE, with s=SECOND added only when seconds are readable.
h=1 m=27 s=32
